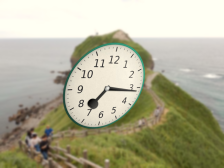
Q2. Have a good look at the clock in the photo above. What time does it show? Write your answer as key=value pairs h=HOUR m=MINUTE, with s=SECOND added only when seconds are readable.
h=7 m=16
